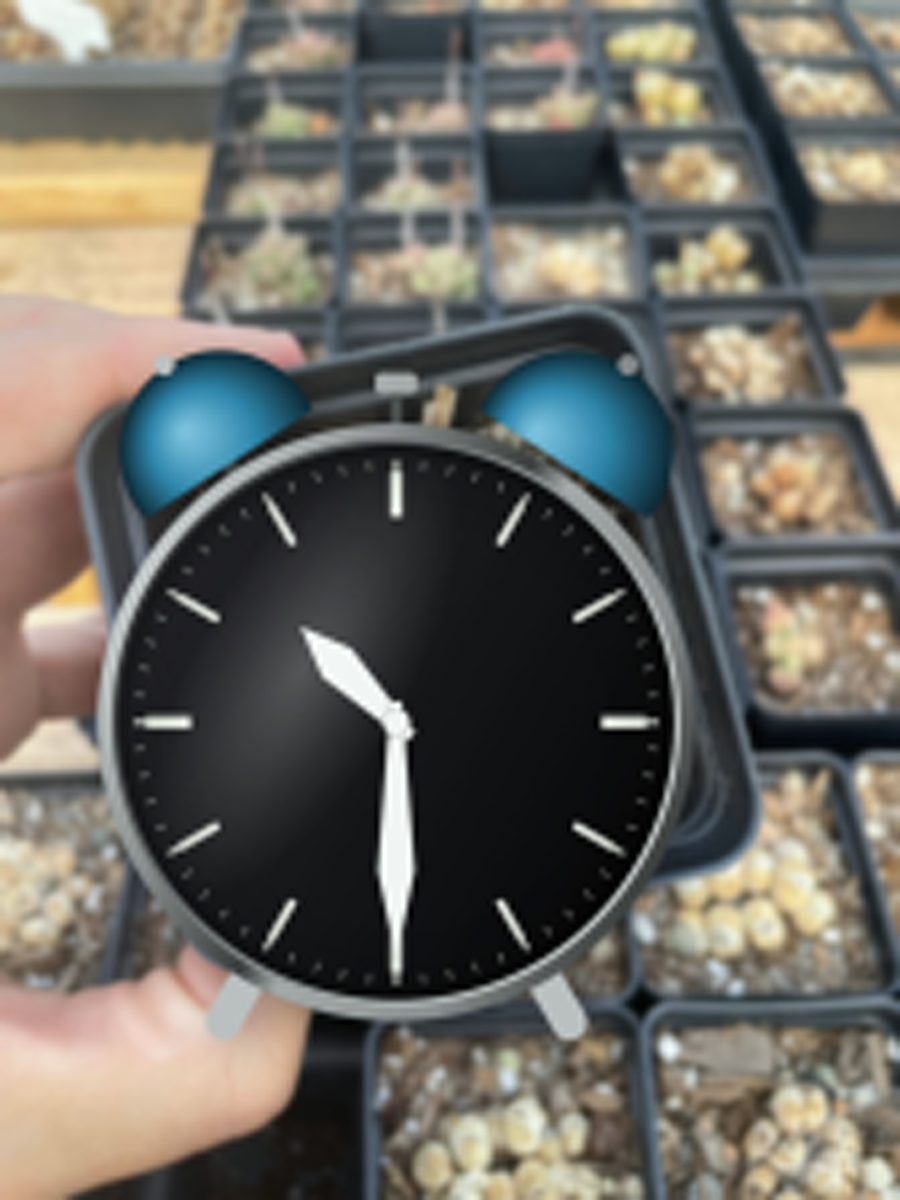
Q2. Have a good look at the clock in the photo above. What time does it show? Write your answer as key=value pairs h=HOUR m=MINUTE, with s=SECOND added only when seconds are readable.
h=10 m=30
